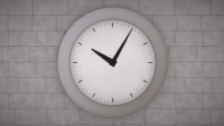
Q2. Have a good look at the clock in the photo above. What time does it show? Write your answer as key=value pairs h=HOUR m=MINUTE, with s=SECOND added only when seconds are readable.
h=10 m=5
